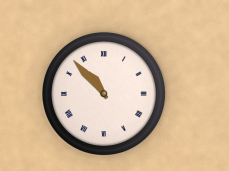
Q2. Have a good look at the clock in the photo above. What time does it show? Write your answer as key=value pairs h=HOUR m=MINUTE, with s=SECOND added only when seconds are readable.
h=10 m=53
